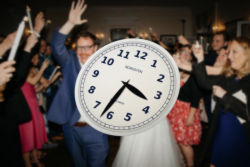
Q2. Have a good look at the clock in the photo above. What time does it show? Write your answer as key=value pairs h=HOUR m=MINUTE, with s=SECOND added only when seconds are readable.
h=3 m=32
